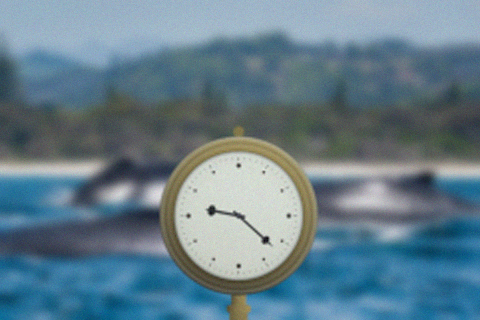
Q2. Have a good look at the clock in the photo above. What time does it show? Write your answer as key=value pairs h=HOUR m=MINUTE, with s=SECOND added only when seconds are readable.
h=9 m=22
